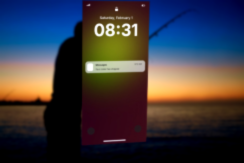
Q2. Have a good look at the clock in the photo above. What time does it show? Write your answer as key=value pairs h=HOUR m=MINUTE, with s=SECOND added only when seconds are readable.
h=8 m=31
